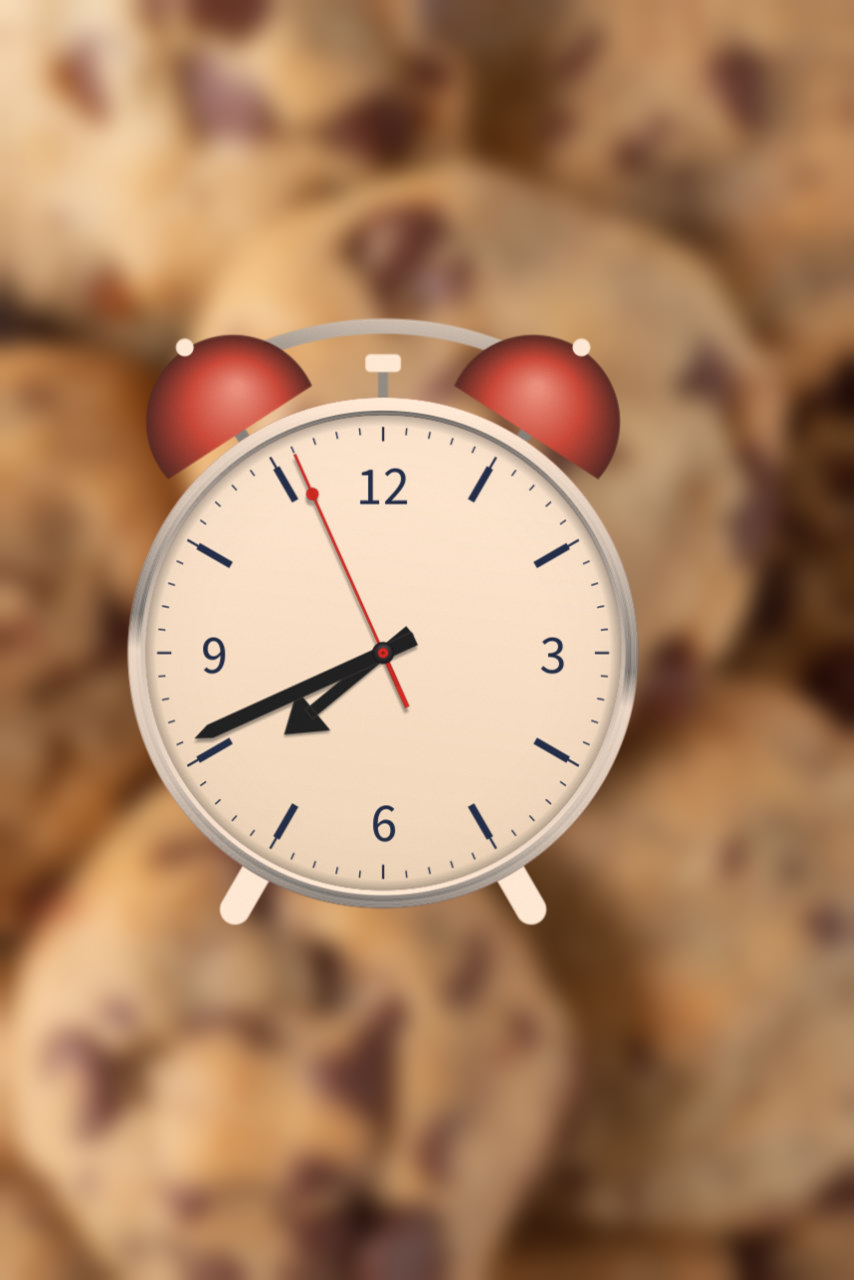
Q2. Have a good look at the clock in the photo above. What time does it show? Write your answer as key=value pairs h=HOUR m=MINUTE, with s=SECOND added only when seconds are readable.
h=7 m=40 s=56
